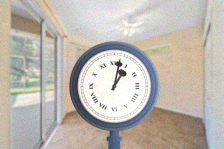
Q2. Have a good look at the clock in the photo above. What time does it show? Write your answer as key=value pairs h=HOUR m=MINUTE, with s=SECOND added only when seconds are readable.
h=1 m=2
